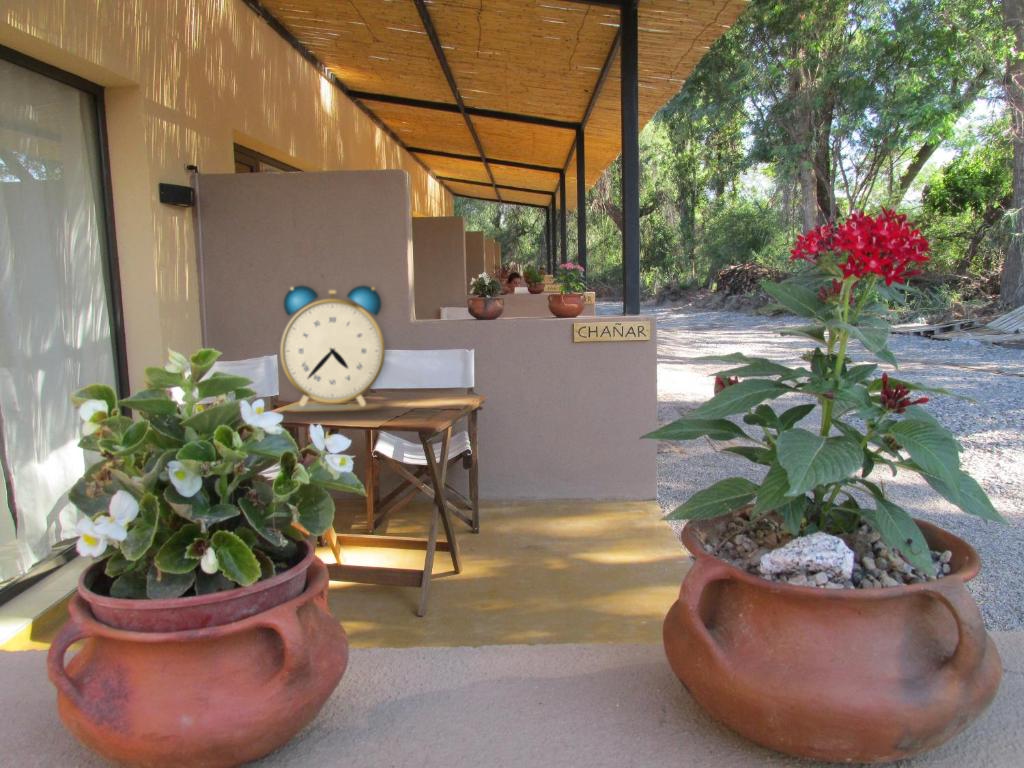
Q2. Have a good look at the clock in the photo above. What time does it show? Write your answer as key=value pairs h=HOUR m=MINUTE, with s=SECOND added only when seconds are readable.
h=4 m=37
